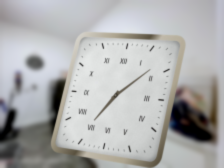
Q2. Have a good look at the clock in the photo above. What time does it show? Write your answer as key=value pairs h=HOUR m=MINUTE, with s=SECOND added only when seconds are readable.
h=7 m=8
